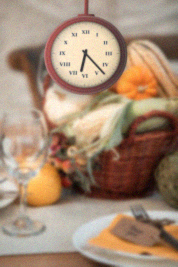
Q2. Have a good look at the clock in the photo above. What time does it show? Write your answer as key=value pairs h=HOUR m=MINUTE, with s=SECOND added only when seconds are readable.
h=6 m=23
